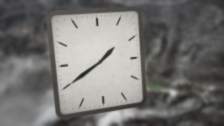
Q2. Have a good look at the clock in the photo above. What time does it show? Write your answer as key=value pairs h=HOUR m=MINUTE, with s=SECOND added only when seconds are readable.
h=1 m=40
